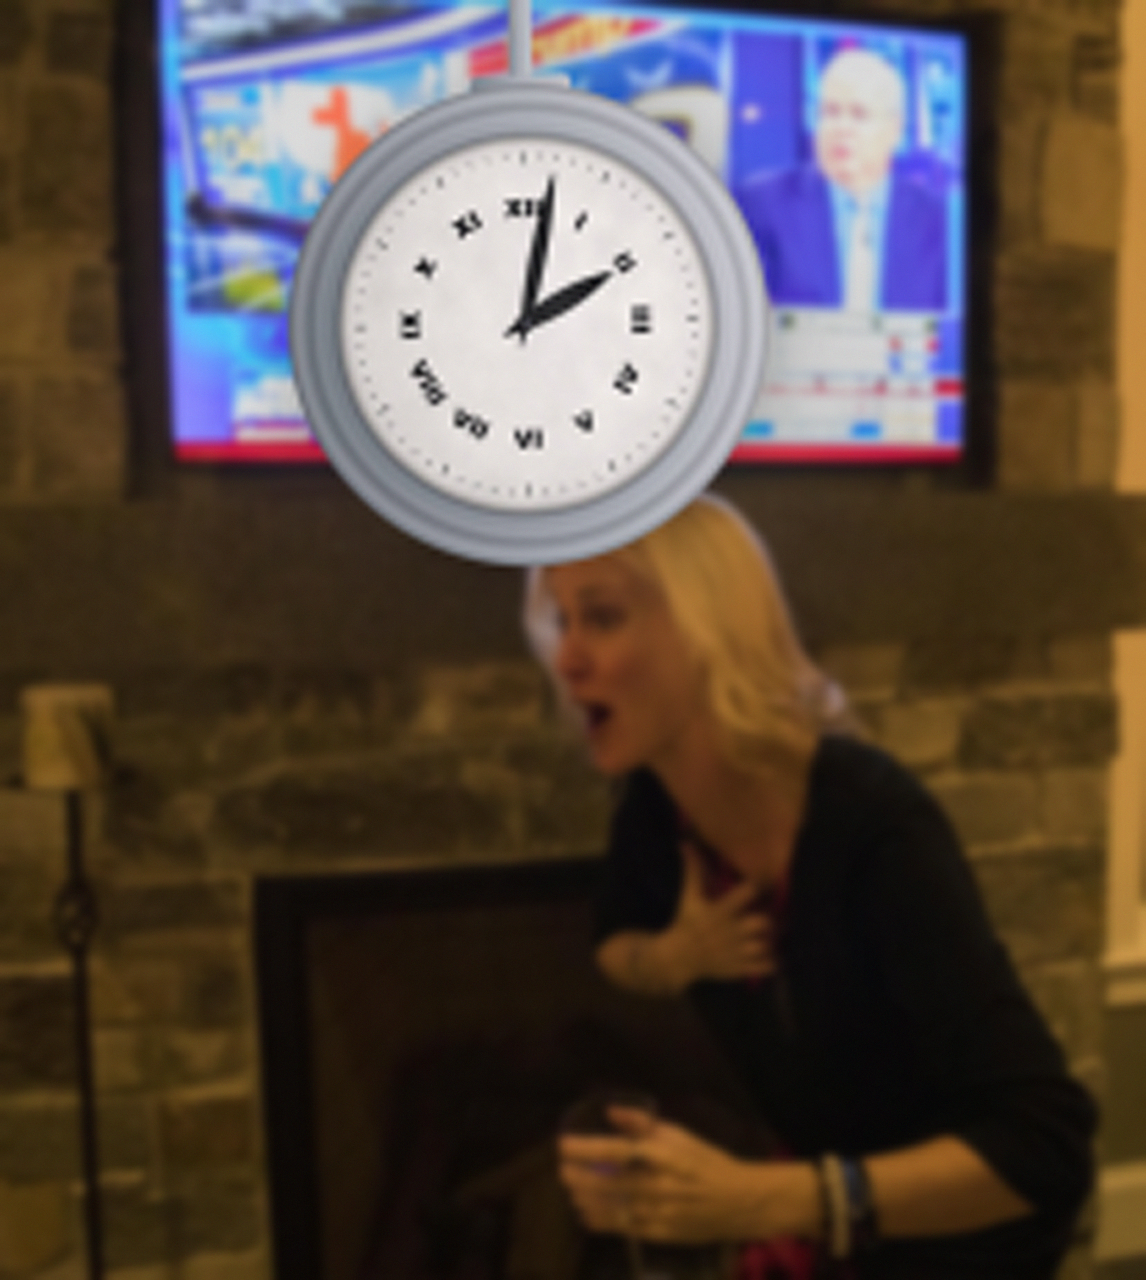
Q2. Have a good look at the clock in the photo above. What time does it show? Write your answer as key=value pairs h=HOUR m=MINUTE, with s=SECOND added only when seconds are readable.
h=2 m=2
